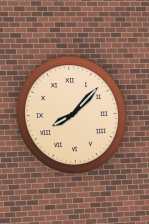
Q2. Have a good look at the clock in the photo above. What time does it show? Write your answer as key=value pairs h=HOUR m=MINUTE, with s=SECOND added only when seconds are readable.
h=8 m=8
